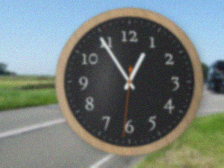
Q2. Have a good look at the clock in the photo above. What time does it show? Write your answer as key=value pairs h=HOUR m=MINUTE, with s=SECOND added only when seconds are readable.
h=12 m=54 s=31
